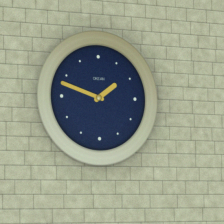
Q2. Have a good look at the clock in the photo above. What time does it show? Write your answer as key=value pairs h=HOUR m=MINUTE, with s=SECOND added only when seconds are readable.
h=1 m=48
